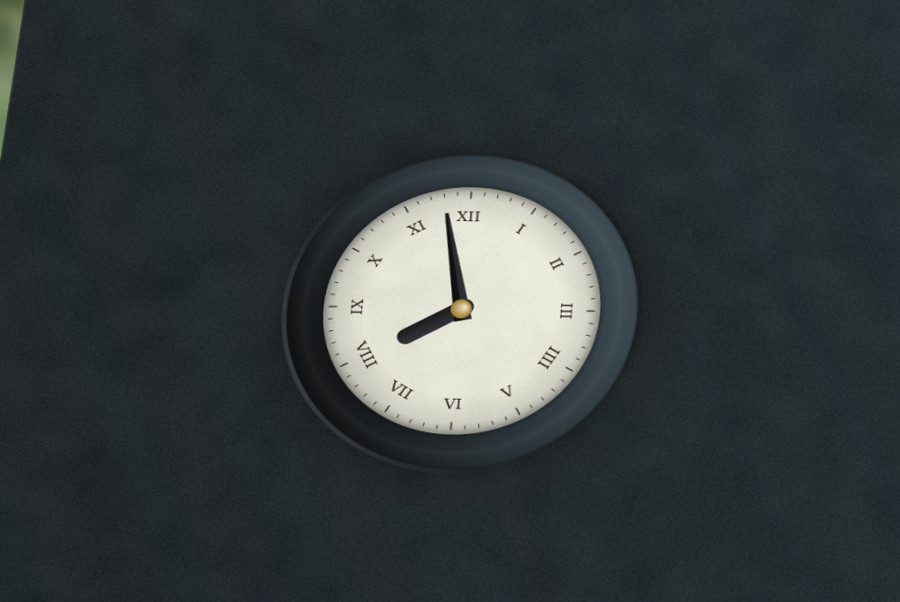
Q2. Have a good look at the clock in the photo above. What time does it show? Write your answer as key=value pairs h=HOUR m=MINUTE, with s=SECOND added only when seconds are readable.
h=7 m=58
